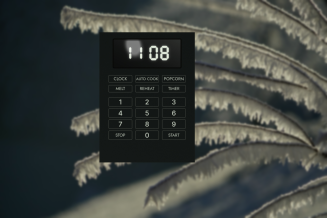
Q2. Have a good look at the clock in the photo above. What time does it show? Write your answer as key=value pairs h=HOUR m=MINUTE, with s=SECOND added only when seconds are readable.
h=11 m=8
